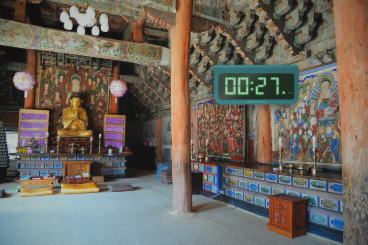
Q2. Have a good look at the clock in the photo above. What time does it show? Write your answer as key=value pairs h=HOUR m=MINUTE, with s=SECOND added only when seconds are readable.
h=0 m=27
